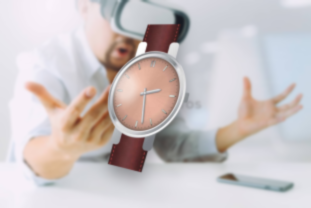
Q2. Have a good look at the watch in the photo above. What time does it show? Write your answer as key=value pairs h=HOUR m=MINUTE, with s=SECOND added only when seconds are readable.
h=2 m=28
